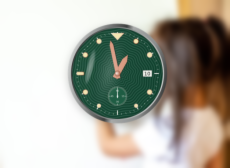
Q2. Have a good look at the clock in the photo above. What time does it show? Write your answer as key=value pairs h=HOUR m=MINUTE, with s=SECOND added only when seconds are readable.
h=12 m=58
